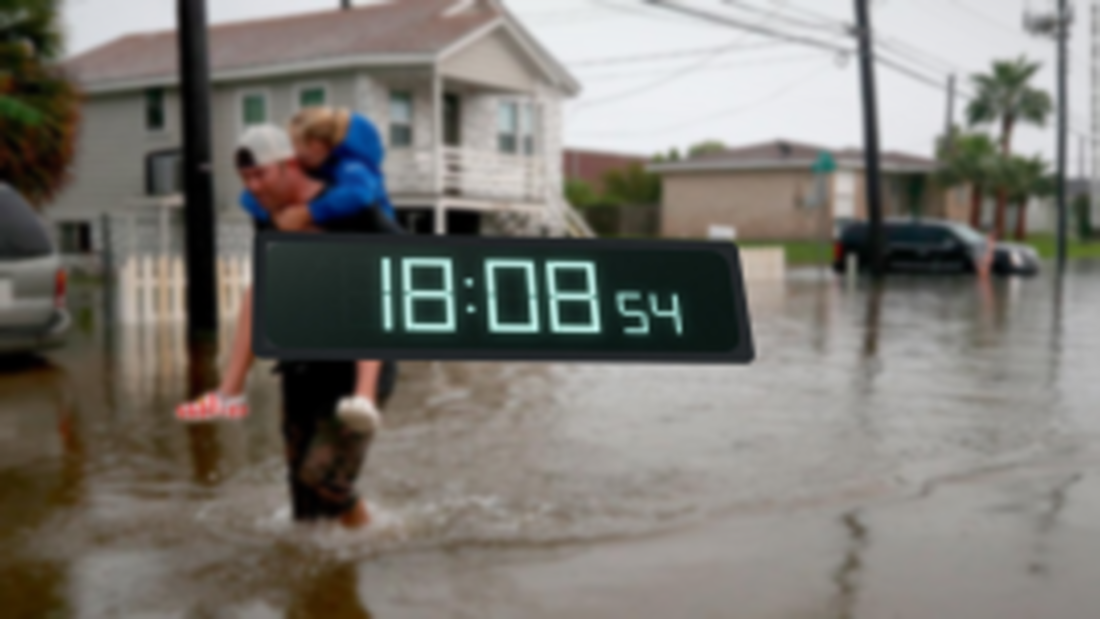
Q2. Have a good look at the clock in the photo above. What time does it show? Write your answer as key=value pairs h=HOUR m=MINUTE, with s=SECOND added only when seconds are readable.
h=18 m=8 s=54
